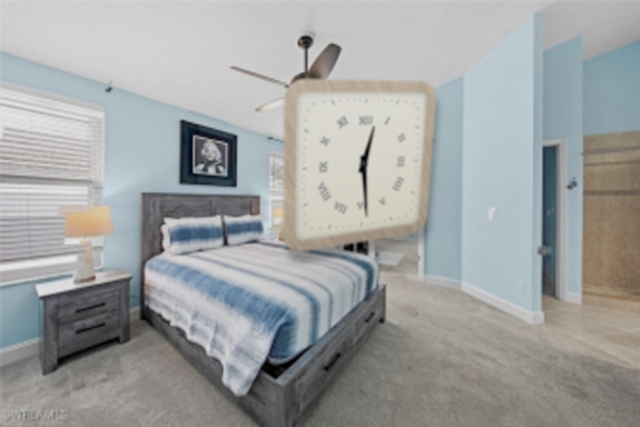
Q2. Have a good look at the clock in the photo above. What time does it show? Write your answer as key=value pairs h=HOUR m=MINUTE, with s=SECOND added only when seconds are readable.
h=12 m=29
